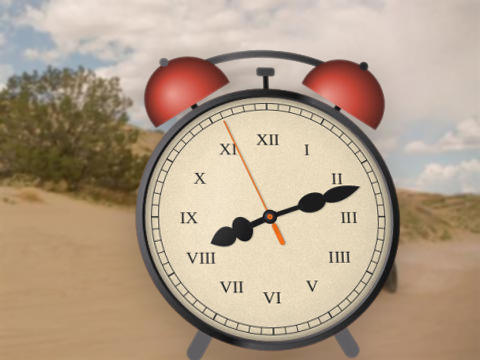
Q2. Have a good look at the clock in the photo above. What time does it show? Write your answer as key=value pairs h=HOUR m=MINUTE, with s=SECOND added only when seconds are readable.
h=8 m=11 s=56
